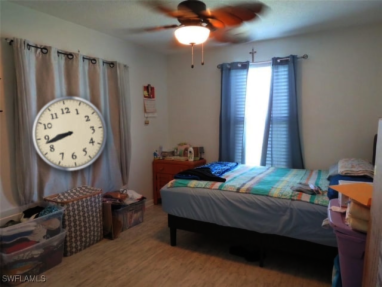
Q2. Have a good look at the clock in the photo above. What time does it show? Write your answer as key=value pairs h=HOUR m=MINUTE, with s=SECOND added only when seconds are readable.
h=8 m=43
